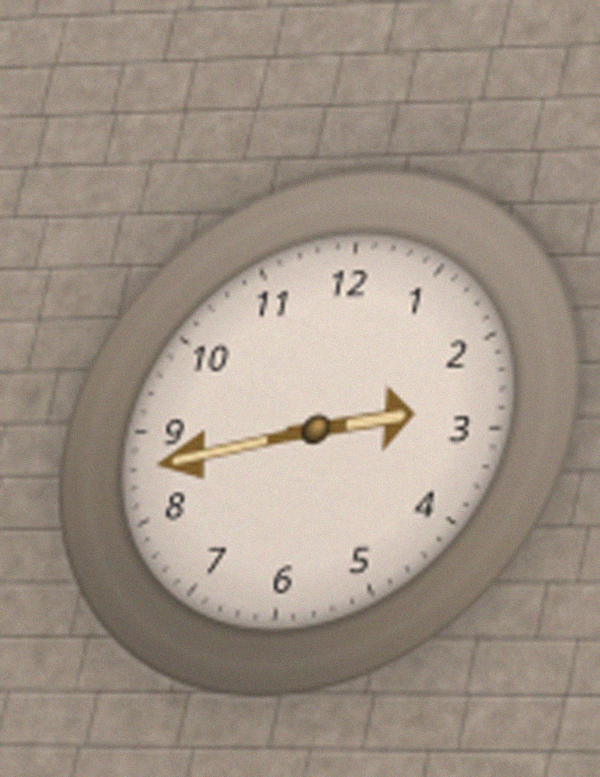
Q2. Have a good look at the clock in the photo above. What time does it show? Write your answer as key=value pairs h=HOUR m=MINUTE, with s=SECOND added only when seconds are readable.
h=2 m=43
